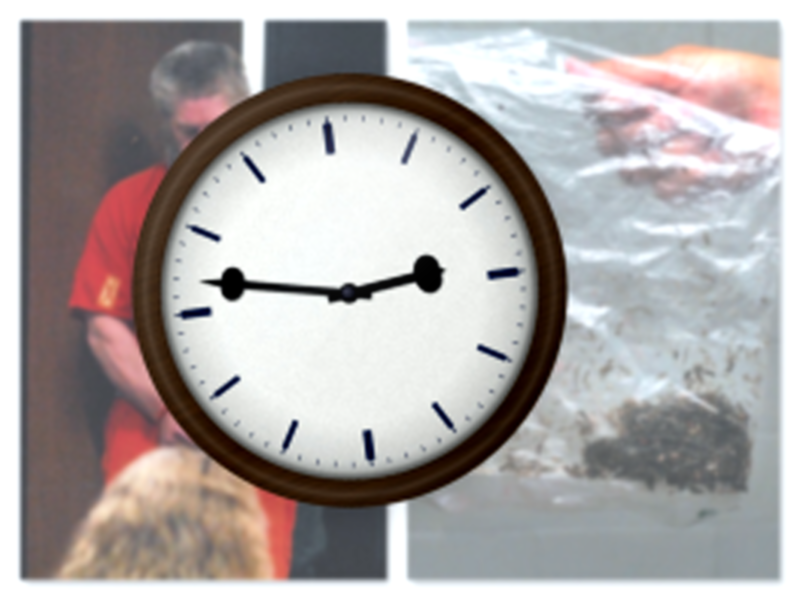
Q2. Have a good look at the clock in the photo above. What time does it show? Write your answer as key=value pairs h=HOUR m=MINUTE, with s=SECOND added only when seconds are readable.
h=2 m=47
